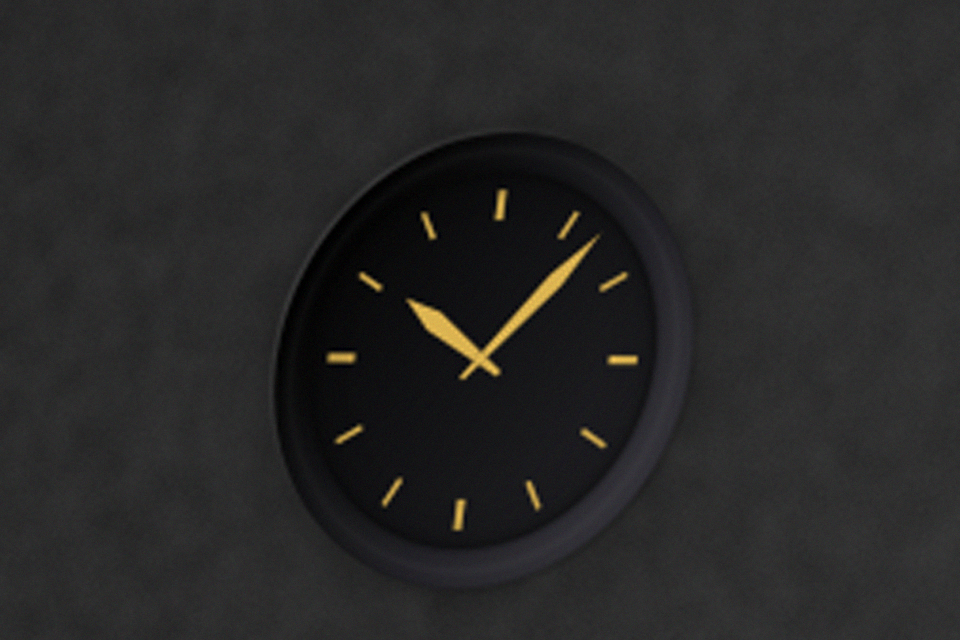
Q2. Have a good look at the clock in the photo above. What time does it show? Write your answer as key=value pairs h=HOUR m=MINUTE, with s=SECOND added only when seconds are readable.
h=10 m=7
